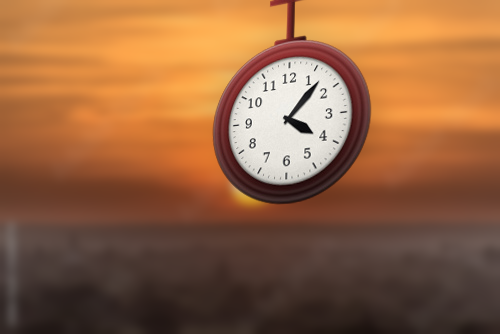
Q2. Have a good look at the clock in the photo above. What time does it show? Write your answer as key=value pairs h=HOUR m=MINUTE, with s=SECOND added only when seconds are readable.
h=4 m=7
